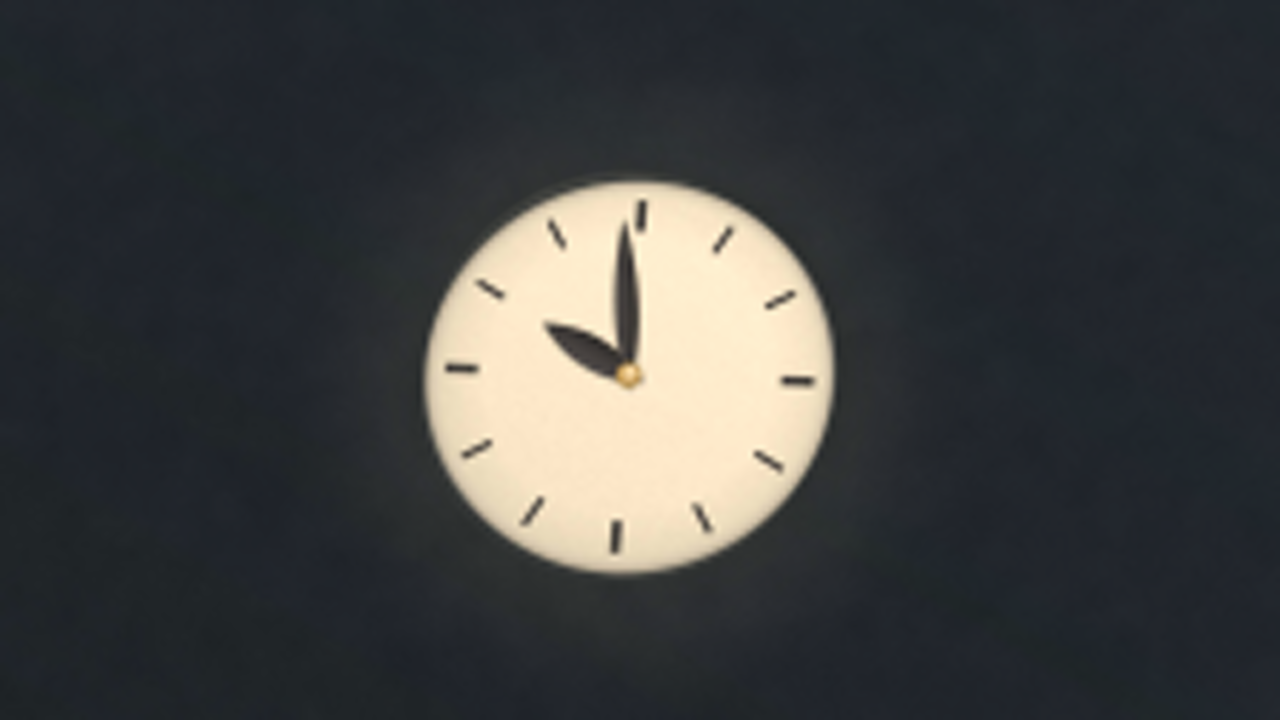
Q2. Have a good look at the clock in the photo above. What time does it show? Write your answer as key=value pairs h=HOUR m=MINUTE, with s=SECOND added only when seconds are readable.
h=9 m=59
